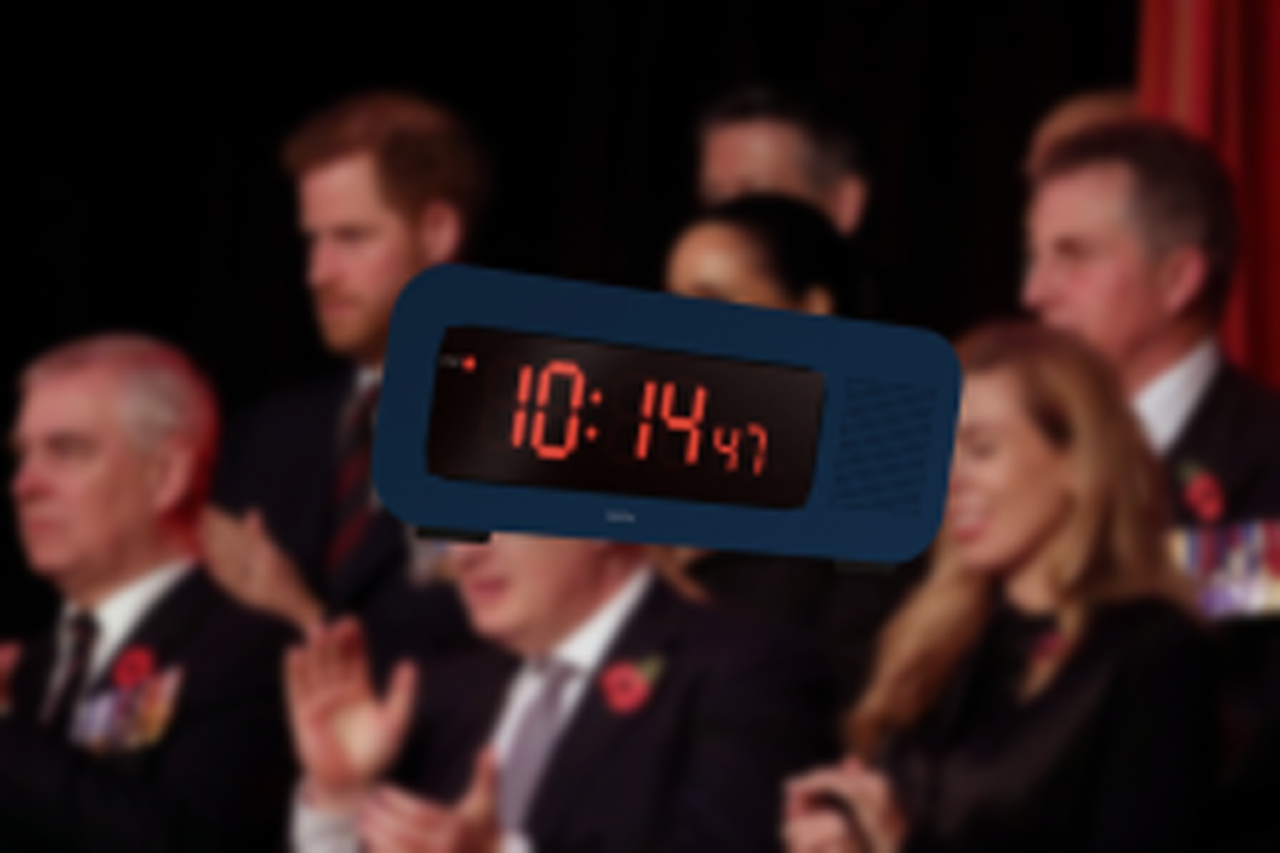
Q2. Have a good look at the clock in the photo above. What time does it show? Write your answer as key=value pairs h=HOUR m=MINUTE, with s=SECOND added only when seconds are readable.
h=10 m=14 s=47
